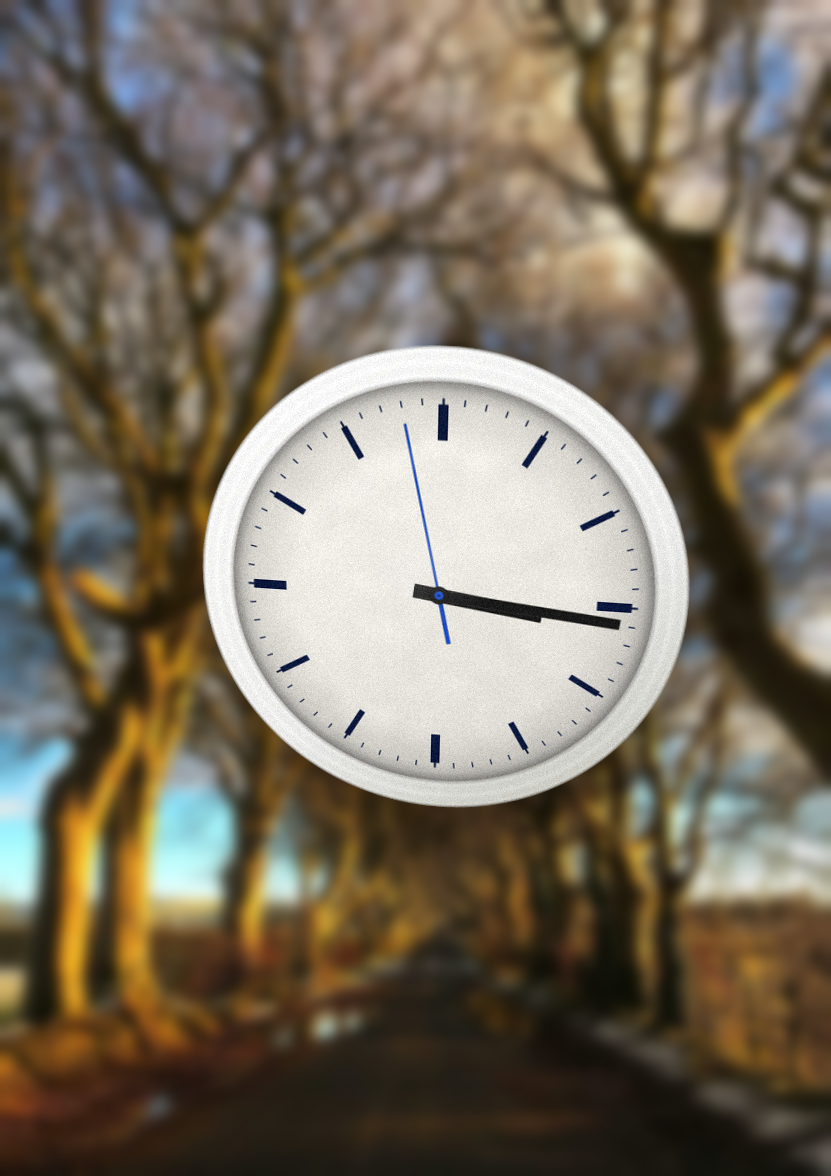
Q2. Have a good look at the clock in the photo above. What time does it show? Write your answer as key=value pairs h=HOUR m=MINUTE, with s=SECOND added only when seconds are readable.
h=3 m=15 s=58
